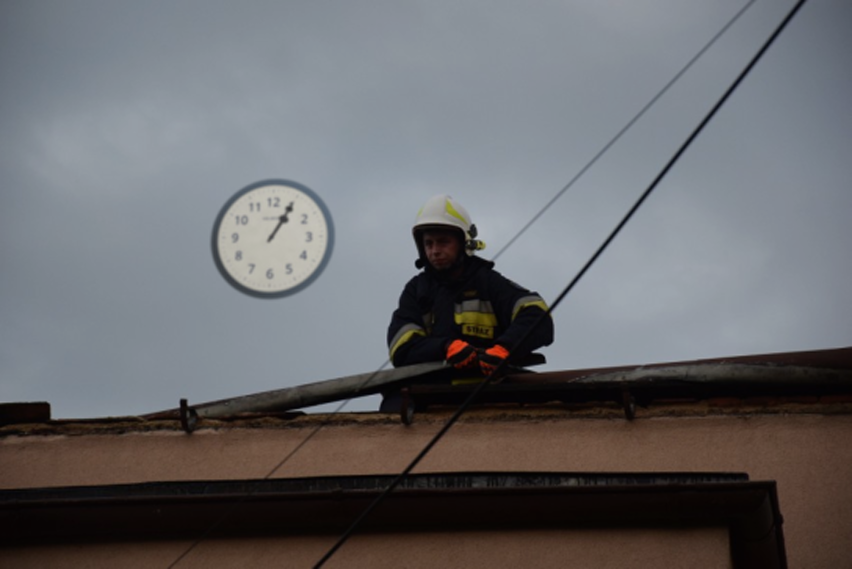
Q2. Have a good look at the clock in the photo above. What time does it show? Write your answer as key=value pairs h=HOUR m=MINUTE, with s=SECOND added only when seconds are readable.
h=1 m=5
